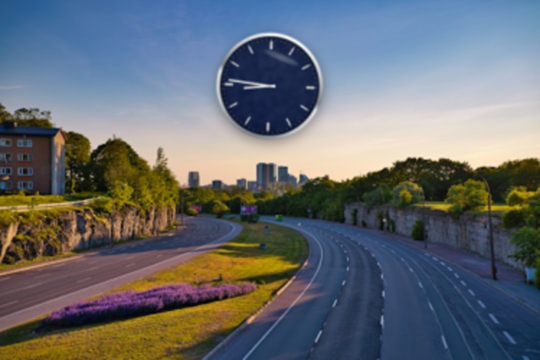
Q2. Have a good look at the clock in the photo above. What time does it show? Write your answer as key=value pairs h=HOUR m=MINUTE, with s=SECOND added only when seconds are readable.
h=8 m=46
